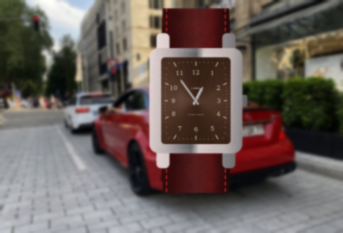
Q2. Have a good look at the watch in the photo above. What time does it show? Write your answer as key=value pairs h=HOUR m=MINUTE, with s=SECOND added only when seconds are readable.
h=12 m=54
